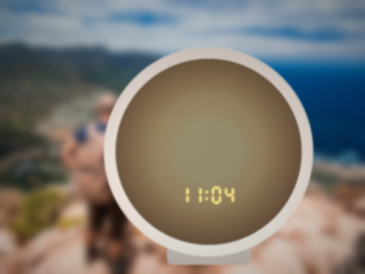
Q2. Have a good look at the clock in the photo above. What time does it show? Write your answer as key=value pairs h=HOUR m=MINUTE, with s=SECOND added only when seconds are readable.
h=11 m=4
